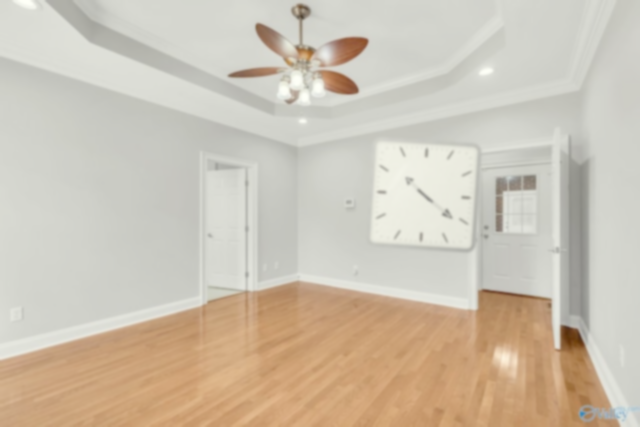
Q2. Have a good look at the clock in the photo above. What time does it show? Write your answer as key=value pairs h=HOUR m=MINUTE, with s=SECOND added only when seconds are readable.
h=10 m=21
